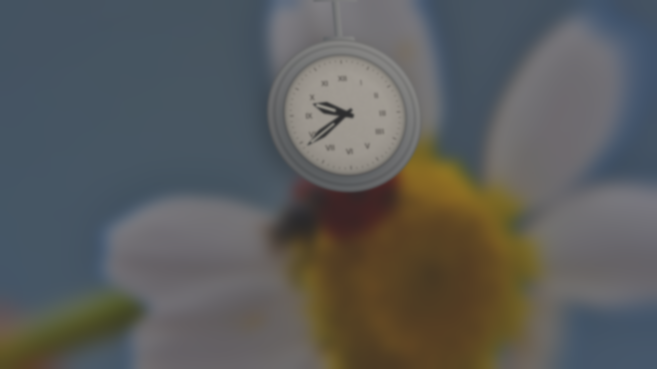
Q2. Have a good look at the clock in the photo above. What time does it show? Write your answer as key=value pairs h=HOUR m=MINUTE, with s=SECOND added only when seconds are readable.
h=9 m=39
